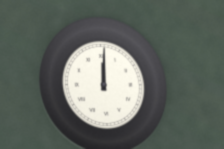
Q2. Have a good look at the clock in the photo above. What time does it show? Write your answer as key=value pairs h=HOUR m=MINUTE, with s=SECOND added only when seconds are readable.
h=12 m=1
